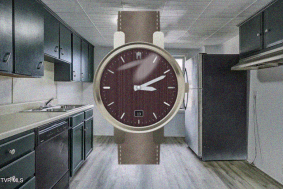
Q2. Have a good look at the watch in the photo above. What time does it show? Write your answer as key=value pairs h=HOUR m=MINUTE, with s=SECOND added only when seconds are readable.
h=3 m=11
